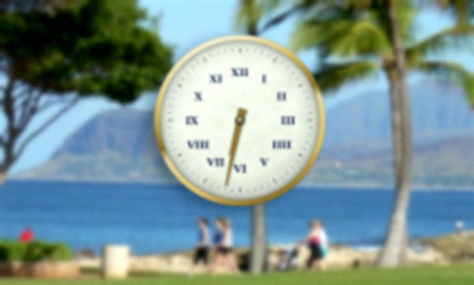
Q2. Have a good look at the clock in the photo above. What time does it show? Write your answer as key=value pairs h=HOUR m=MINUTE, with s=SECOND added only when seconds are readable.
h=6 m=32
